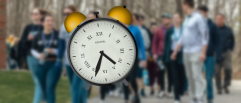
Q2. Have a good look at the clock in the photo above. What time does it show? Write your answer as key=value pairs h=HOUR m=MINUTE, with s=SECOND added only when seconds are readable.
h=4 m=34
